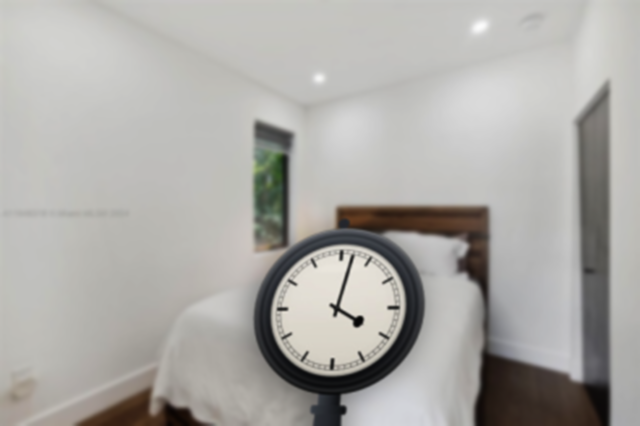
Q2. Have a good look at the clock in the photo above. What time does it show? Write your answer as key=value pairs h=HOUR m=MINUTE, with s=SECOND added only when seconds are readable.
h=4 m=2
